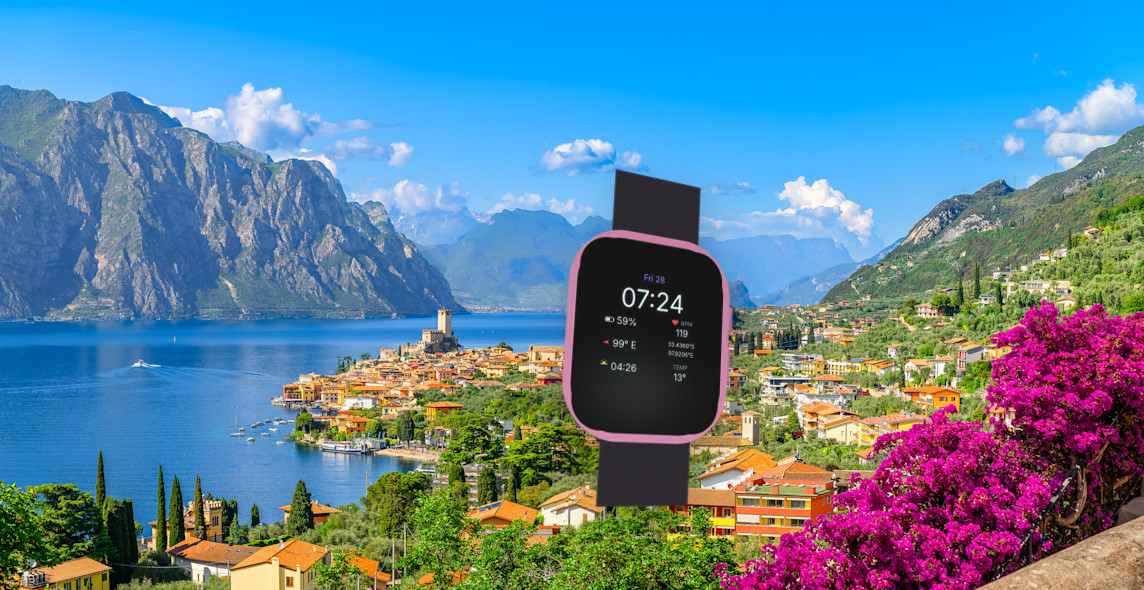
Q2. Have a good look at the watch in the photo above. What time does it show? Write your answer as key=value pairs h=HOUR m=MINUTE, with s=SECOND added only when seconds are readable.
h=7 m=24
